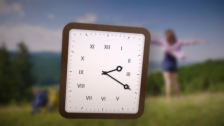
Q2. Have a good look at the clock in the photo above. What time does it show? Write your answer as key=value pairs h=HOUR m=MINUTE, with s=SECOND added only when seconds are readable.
h=2 m=20
